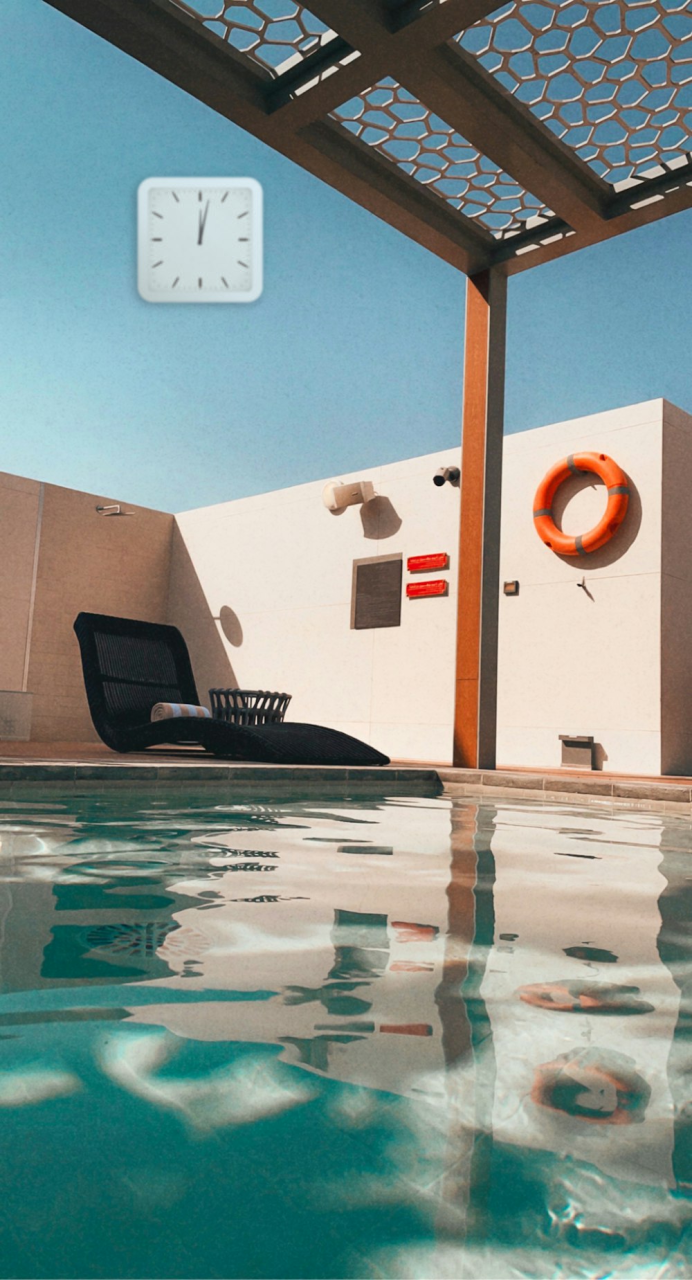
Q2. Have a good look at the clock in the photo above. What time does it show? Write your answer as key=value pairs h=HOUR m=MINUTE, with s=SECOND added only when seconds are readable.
h=12 m=2
